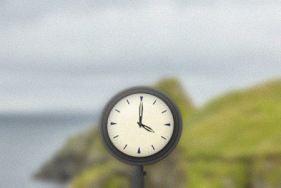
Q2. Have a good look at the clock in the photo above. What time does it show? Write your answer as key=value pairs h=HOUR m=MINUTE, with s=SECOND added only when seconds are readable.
h=4 m=0
